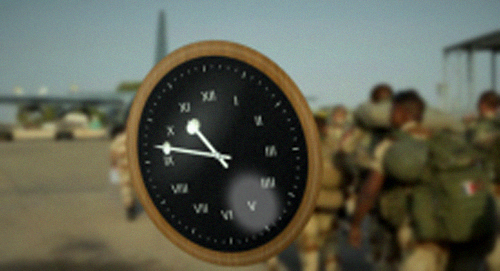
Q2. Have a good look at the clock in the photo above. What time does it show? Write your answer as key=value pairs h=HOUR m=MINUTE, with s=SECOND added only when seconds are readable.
h=10 m=47
